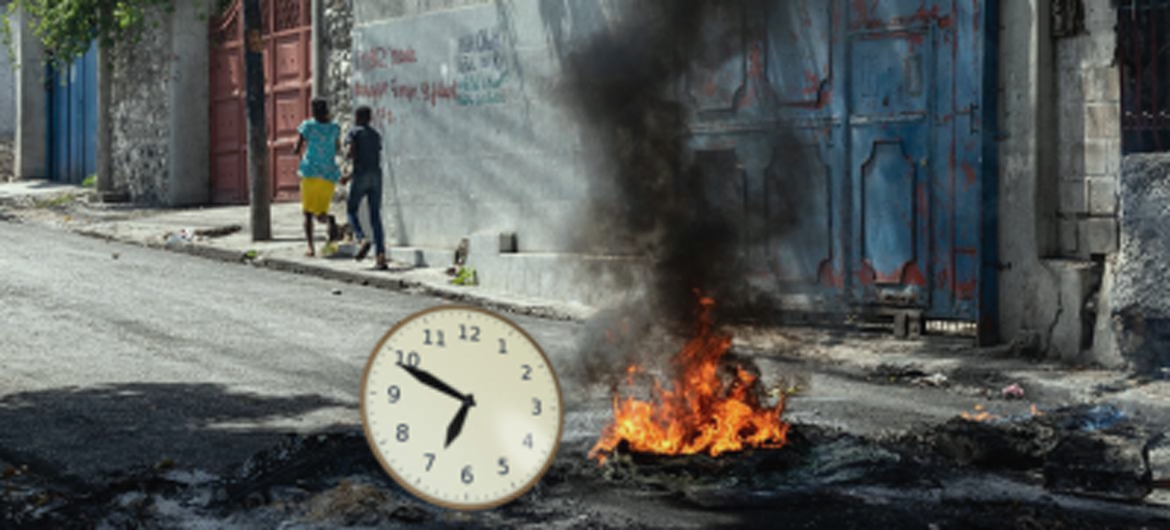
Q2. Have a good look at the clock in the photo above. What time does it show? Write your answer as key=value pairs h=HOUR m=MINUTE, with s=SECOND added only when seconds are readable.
h=6 m=49
